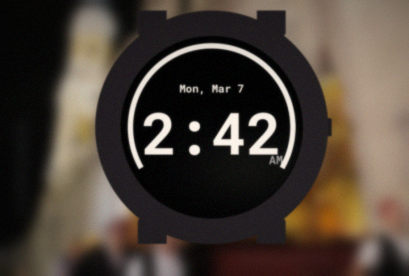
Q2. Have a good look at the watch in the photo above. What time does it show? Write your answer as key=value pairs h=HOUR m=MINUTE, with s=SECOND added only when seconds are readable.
h=2 m=42
